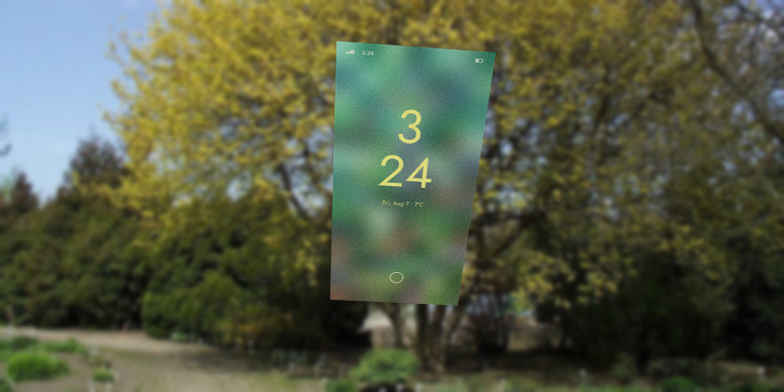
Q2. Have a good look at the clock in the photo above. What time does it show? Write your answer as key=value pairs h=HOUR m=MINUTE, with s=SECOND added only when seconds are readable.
h=3 m=24
